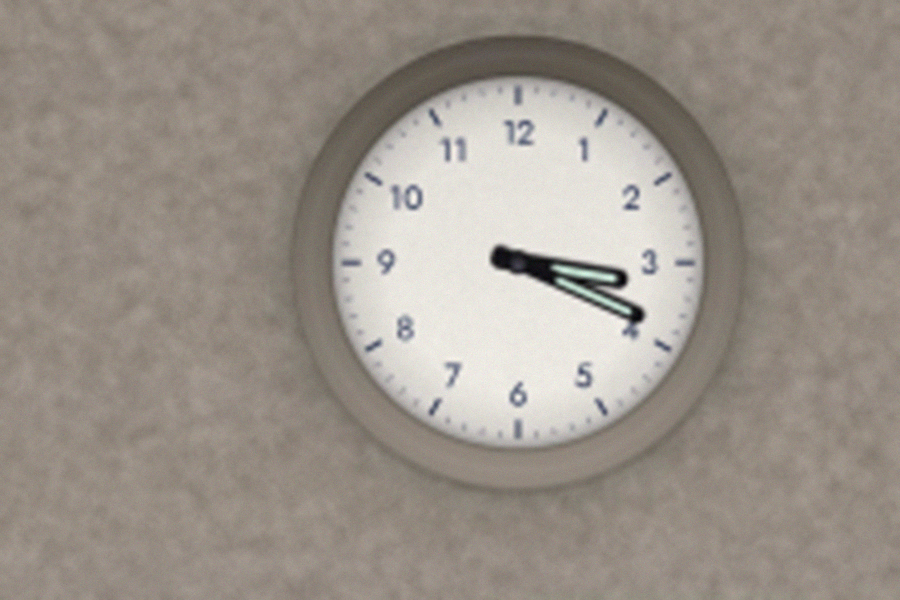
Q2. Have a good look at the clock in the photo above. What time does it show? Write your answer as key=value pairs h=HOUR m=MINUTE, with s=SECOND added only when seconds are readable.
h=3 m=19
